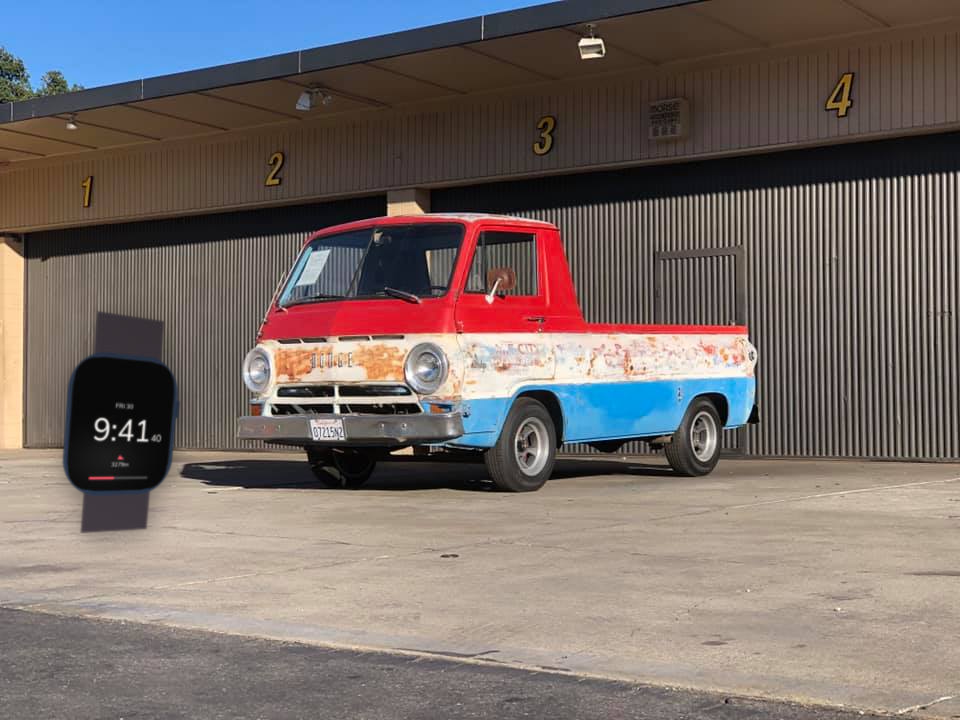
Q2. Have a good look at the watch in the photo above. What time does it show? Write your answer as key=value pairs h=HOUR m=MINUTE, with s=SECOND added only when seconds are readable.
h=9 m=41 s=40
